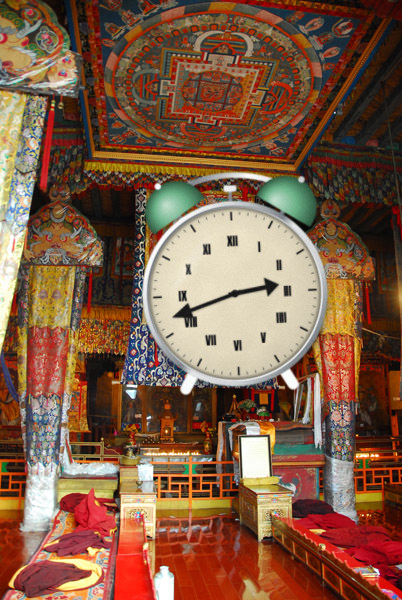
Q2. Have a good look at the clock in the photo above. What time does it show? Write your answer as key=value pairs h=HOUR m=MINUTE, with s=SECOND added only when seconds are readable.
h=2 m=42
